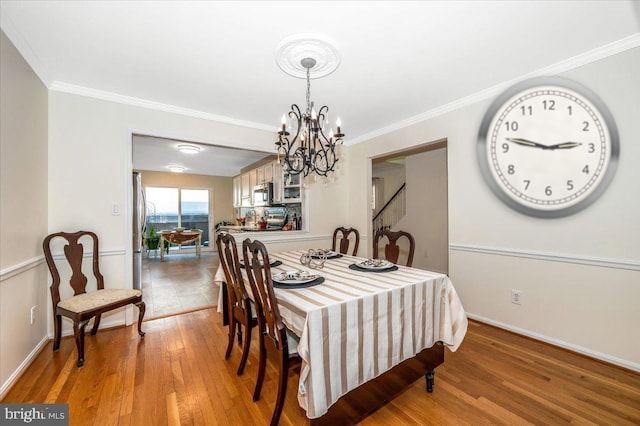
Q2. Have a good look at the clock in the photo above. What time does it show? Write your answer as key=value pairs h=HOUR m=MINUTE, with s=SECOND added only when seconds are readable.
h=2 m=47
